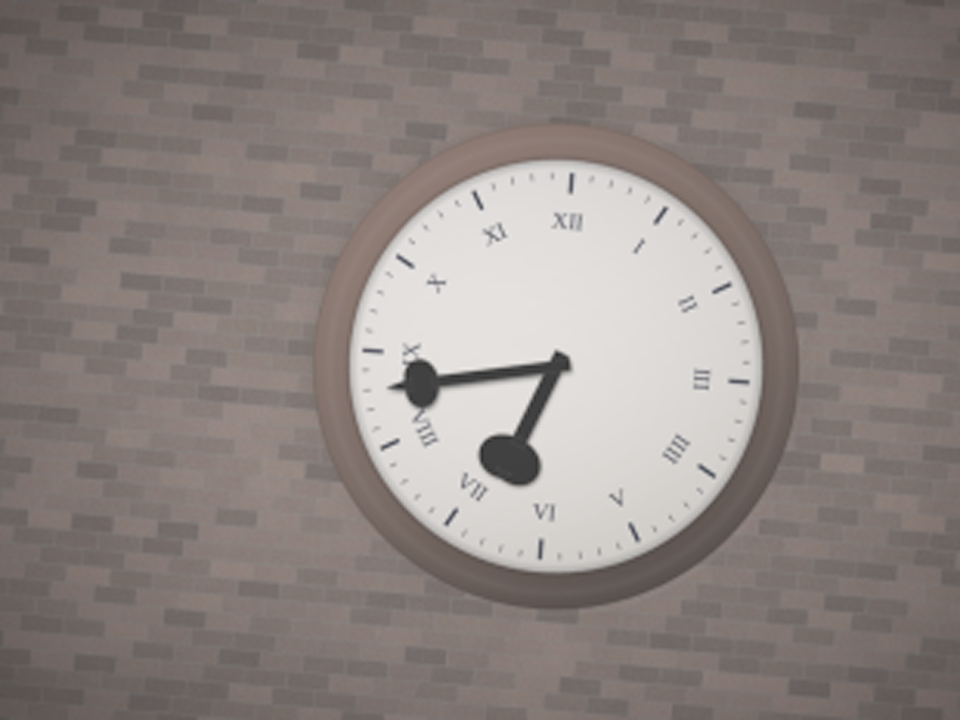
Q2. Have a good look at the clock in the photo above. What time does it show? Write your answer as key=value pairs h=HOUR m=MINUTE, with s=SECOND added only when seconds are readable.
h=6 m=43
